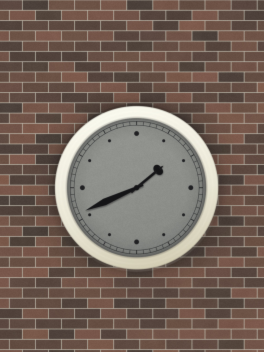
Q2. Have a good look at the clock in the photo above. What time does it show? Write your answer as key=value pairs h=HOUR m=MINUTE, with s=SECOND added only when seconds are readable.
h=1 m=41
